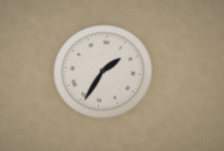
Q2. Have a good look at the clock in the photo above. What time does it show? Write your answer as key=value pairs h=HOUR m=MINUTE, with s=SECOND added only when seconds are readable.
h=1 m=34
